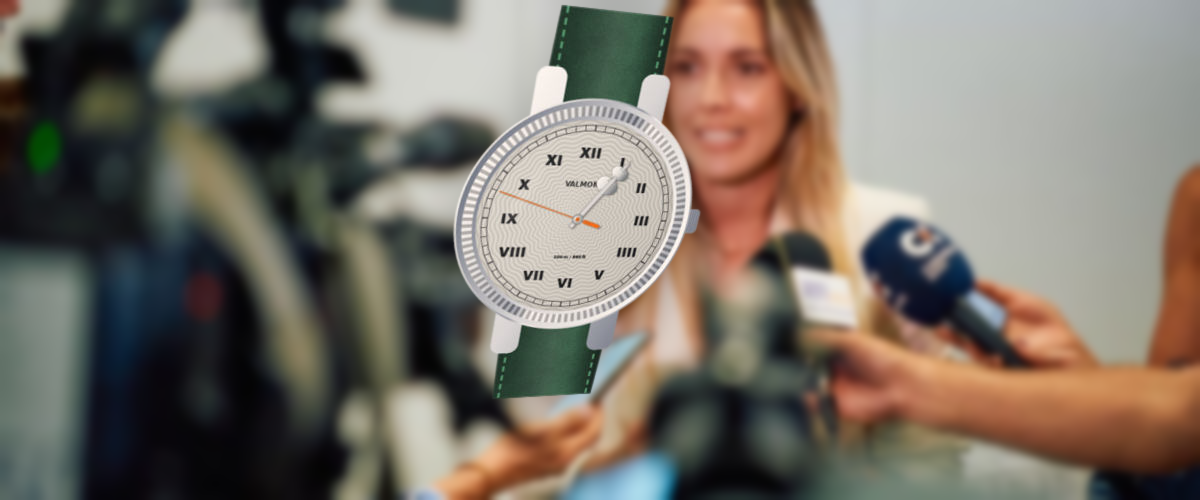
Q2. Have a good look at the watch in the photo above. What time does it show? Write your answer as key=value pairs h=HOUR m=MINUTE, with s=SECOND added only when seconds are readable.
h=1 m=5 s=48
